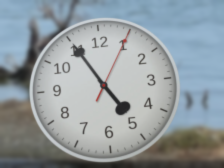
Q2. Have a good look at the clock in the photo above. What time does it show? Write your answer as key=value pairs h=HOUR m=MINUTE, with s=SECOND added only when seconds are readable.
h=4 m=55 s=5
